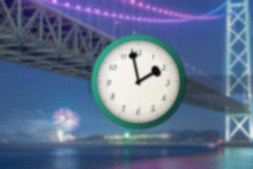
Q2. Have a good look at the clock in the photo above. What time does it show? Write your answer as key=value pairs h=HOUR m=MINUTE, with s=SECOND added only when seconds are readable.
h=1 m=58
